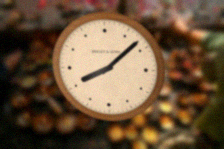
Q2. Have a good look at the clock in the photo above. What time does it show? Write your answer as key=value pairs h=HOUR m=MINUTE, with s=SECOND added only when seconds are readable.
h=8 m=8
